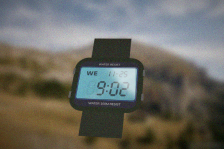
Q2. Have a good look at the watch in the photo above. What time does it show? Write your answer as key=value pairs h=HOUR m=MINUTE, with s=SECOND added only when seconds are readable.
h=9 m=2
